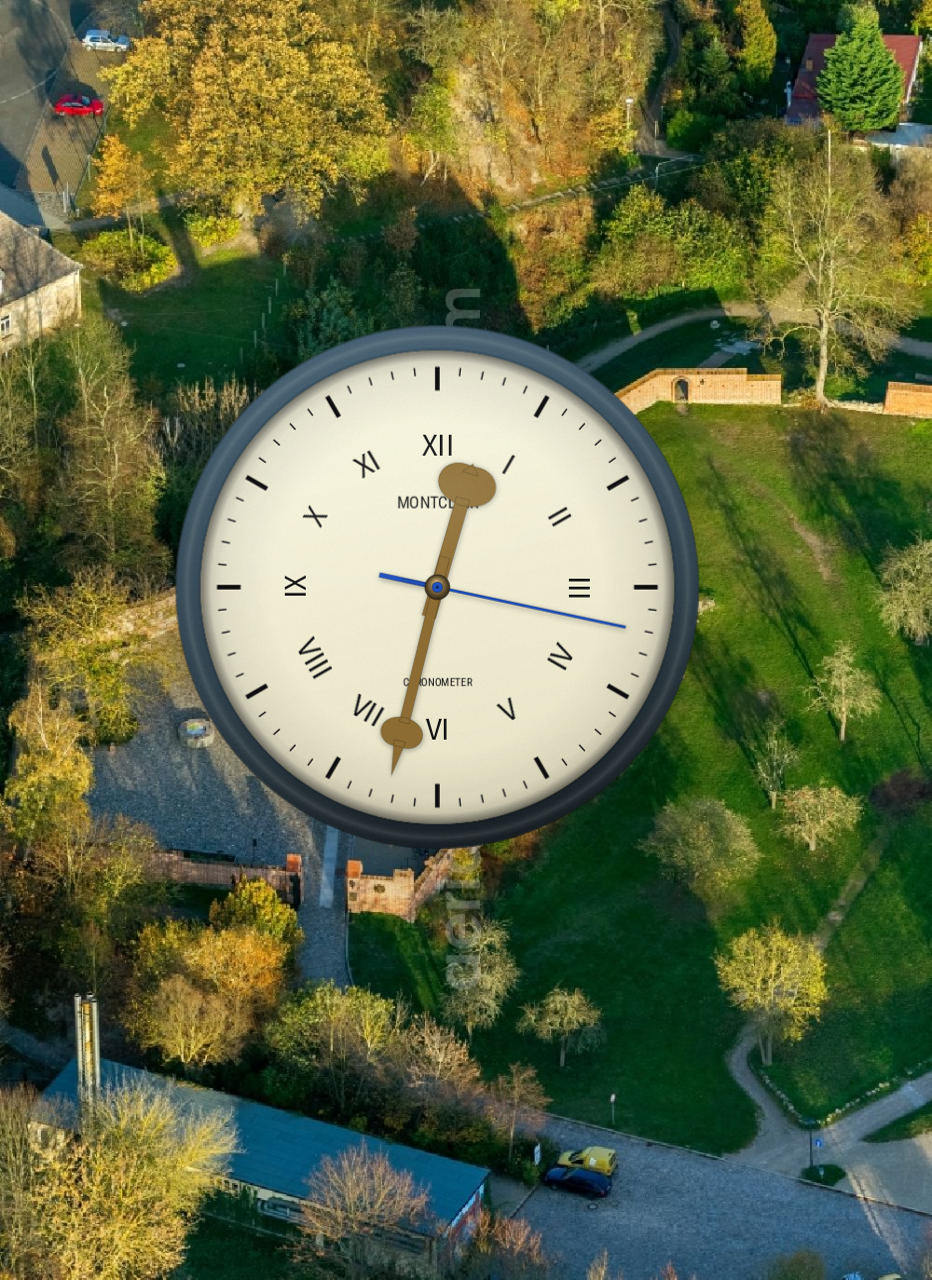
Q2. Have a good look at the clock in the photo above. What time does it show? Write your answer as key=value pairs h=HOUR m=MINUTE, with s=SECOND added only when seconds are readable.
h=12 m=32 s=17
